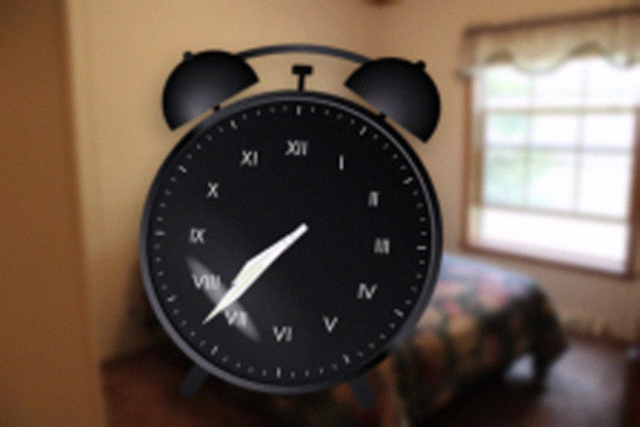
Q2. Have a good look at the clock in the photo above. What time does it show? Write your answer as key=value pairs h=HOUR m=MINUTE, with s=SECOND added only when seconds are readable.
h=7 m=37
